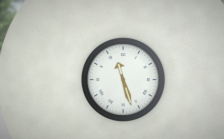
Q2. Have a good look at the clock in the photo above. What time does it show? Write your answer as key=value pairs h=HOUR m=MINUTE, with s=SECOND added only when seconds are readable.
h=11 m=27
